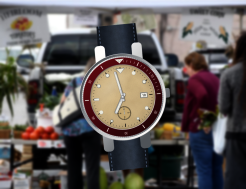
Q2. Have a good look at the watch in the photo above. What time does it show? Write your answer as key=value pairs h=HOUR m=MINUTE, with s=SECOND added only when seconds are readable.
h=6 m=58
